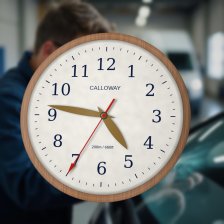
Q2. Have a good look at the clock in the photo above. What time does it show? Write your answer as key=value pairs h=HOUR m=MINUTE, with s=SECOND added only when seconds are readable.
h=4 m=46 s=35
